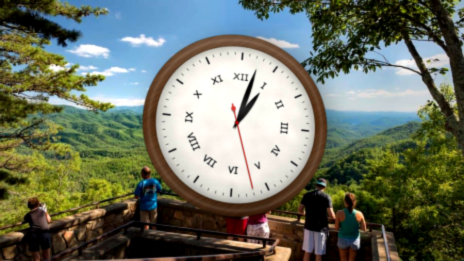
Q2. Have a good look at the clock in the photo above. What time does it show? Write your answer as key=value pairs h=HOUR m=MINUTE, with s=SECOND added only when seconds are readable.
h=1 m=2 s=27
